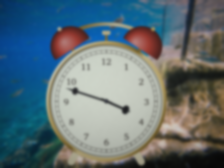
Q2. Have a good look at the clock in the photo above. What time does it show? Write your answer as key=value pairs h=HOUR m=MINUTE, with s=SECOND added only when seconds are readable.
h=3 m=48
